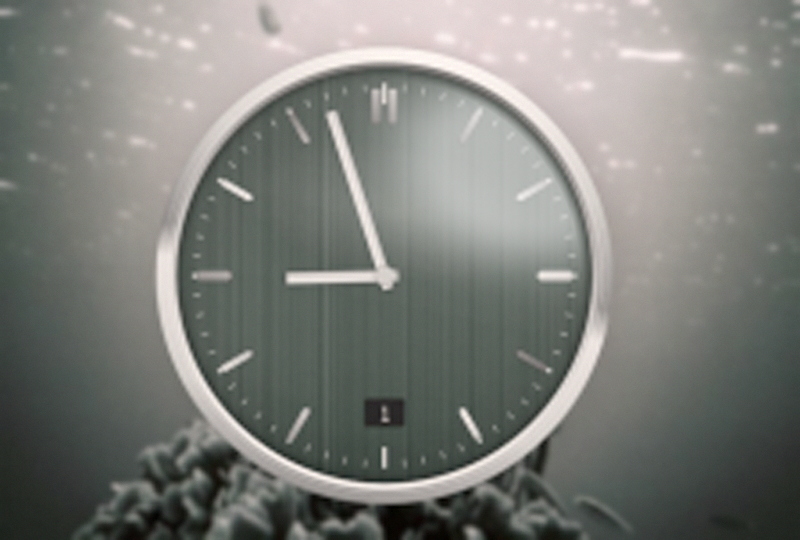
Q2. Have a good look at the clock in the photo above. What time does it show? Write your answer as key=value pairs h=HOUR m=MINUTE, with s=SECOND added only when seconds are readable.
h=8 m=57
